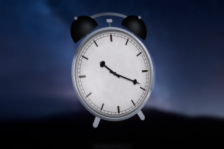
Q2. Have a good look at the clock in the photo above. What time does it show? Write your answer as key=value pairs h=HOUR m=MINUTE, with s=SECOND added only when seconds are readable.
h=10 m=19
